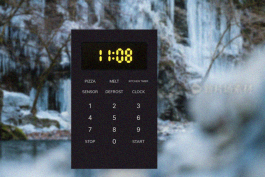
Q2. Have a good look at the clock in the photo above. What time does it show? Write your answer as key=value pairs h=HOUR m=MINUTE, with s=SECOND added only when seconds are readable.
h=11 m=8
